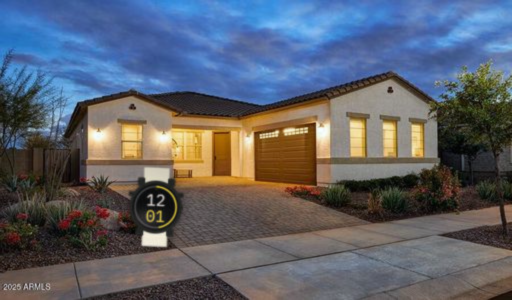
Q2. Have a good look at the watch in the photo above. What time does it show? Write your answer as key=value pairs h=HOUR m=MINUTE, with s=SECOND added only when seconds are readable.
h=12 m=1
